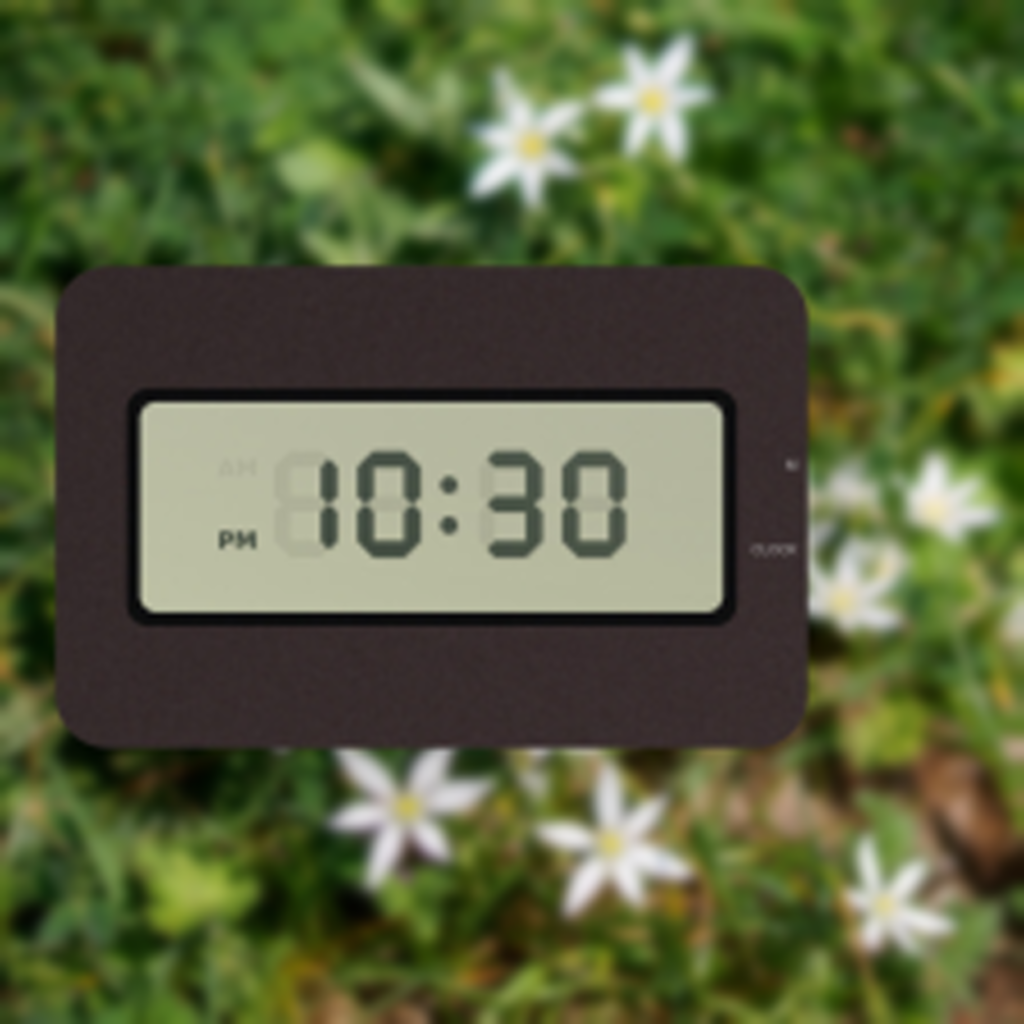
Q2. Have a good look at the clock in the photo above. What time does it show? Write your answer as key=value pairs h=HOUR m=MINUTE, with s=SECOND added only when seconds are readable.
h=10 m=30
